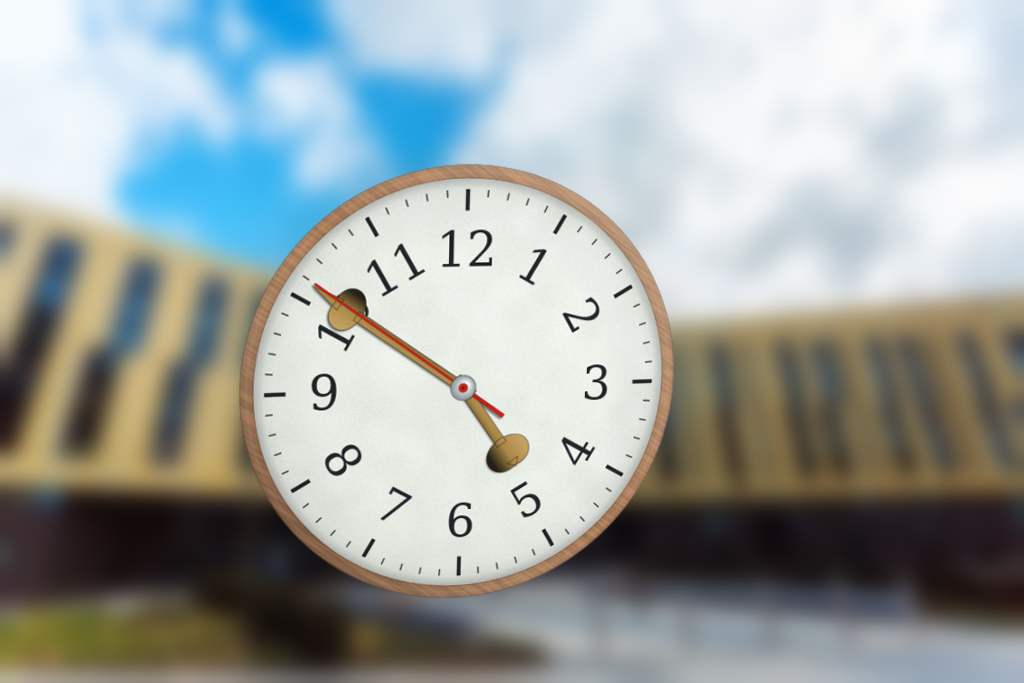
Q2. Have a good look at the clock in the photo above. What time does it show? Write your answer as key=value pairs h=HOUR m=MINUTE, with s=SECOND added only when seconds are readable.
h=4 m=50 s=51
